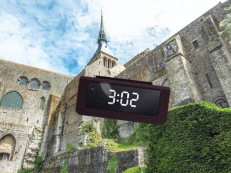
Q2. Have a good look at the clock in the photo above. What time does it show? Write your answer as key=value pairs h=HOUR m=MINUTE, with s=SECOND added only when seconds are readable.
h=3 m=2
